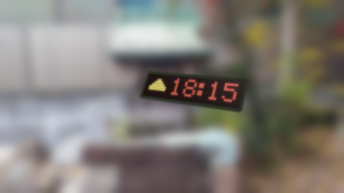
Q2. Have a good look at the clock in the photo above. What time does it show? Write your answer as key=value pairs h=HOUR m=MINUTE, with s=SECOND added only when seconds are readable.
h=18 m=15
